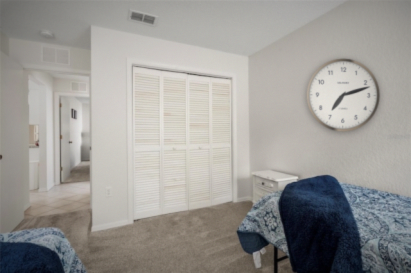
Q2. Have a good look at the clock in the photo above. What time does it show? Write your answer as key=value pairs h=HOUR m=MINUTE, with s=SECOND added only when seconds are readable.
h=7 m=12
